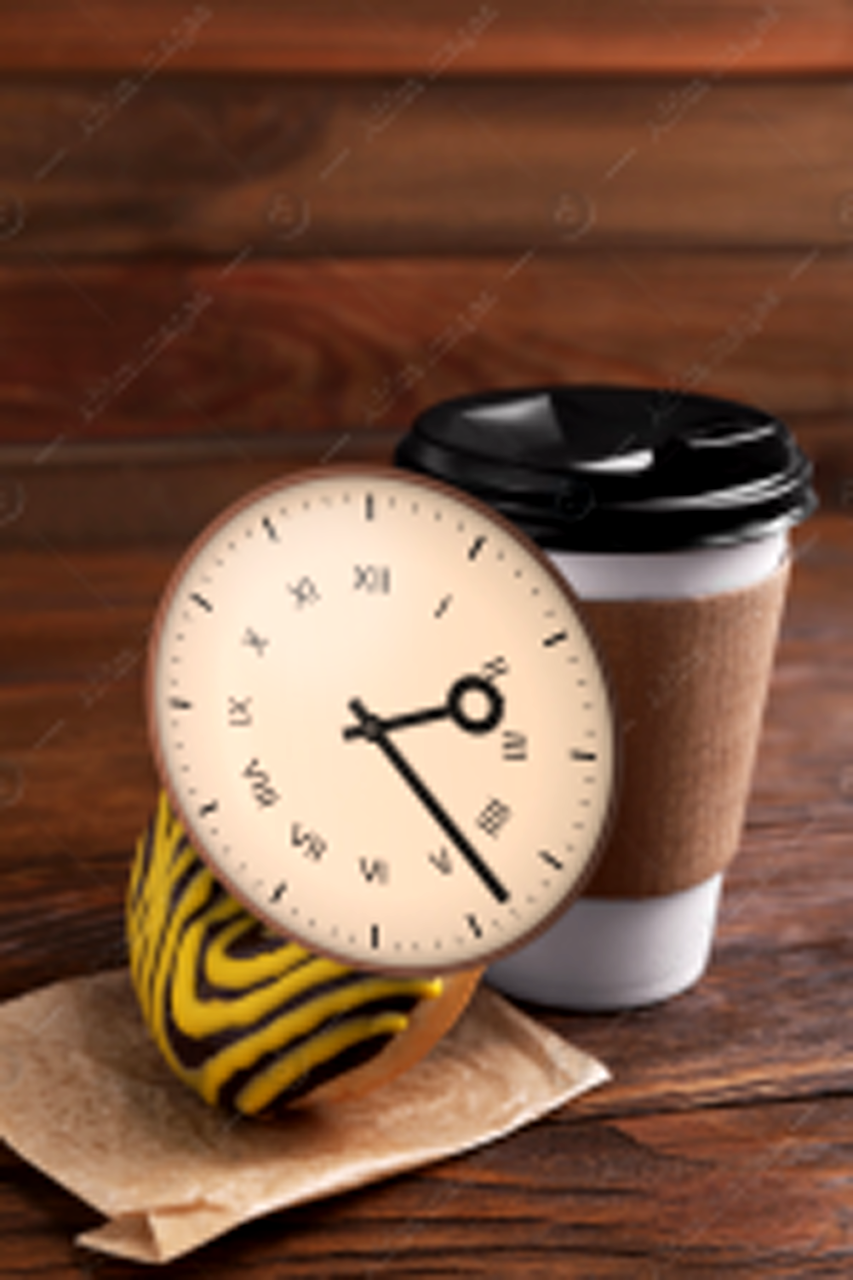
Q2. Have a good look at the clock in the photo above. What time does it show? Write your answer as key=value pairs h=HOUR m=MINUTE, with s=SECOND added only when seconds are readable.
h=2 m=23
